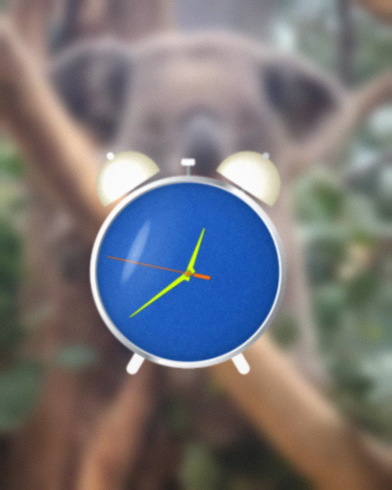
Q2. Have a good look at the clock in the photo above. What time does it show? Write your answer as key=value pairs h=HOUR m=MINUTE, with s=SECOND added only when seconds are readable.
h=12 m=38 s=47
